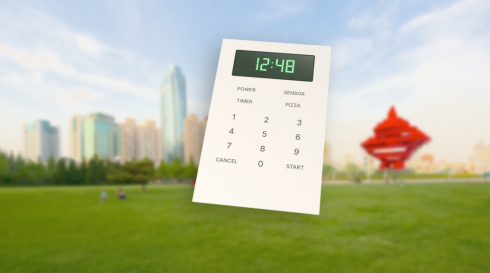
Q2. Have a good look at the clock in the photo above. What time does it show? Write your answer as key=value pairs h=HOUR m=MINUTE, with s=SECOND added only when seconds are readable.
h=12 m=48
